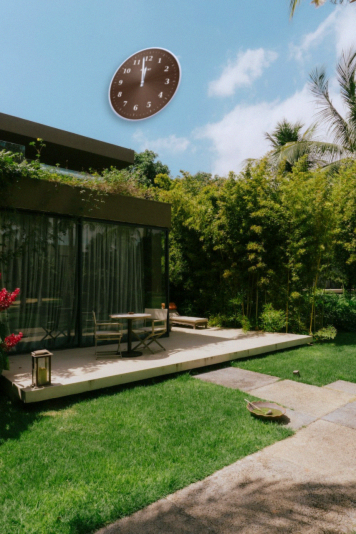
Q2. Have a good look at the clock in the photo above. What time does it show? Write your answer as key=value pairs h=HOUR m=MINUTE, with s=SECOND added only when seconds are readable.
h=11 m=58
